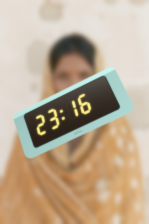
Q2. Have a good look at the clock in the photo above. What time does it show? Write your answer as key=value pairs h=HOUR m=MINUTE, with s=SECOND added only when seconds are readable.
h=23 m=16
